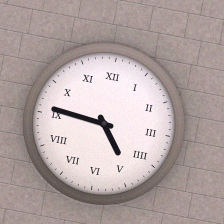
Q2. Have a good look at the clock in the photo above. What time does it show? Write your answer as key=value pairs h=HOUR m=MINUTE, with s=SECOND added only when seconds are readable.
h=4 m=46
